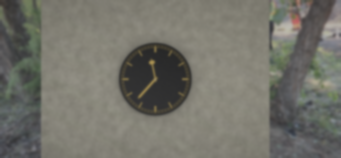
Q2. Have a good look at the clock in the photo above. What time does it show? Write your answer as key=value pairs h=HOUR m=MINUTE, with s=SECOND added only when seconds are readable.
h=11 m=37
